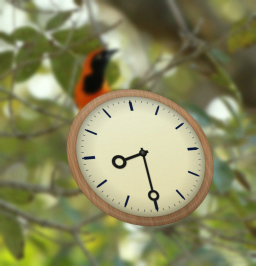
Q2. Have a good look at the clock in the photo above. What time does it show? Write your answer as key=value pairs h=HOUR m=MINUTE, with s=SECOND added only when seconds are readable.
h=8 m=30
